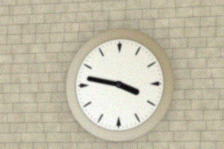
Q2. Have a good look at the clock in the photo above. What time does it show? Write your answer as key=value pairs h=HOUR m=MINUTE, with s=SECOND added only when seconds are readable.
h=3 m=47
